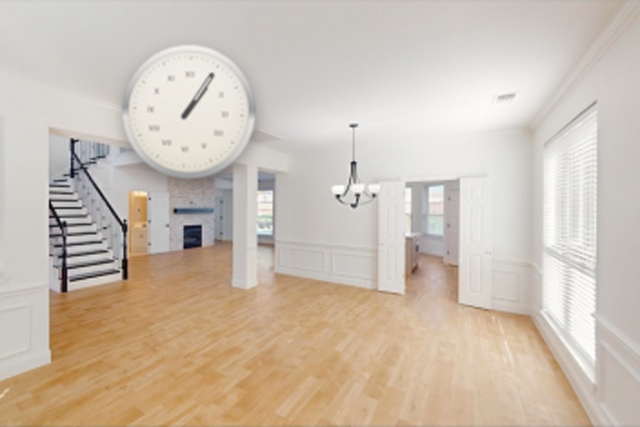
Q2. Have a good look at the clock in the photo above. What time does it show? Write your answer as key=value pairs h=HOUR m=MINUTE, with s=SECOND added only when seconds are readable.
h=1 m=5
